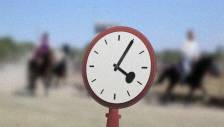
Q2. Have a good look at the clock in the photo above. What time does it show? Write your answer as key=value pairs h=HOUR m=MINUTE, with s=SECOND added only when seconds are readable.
h=4 m=5
